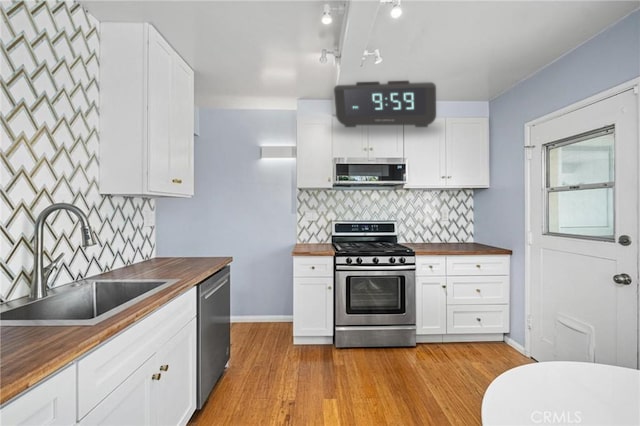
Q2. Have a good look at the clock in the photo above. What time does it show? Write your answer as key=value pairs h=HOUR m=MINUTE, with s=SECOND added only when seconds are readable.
h=9 m=59
